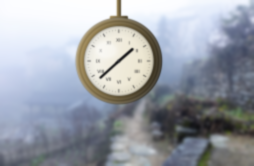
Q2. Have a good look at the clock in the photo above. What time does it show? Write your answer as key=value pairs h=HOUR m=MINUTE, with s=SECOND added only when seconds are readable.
h=1 m=38
